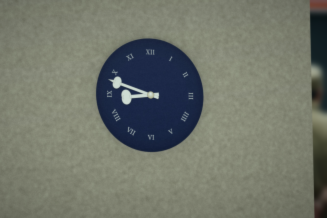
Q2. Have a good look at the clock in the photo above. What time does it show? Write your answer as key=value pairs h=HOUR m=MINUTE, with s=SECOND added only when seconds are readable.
h=8 m=48
